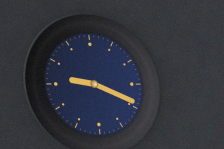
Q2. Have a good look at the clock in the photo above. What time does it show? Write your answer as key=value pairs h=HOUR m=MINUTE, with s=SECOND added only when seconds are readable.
h=9 m=19
